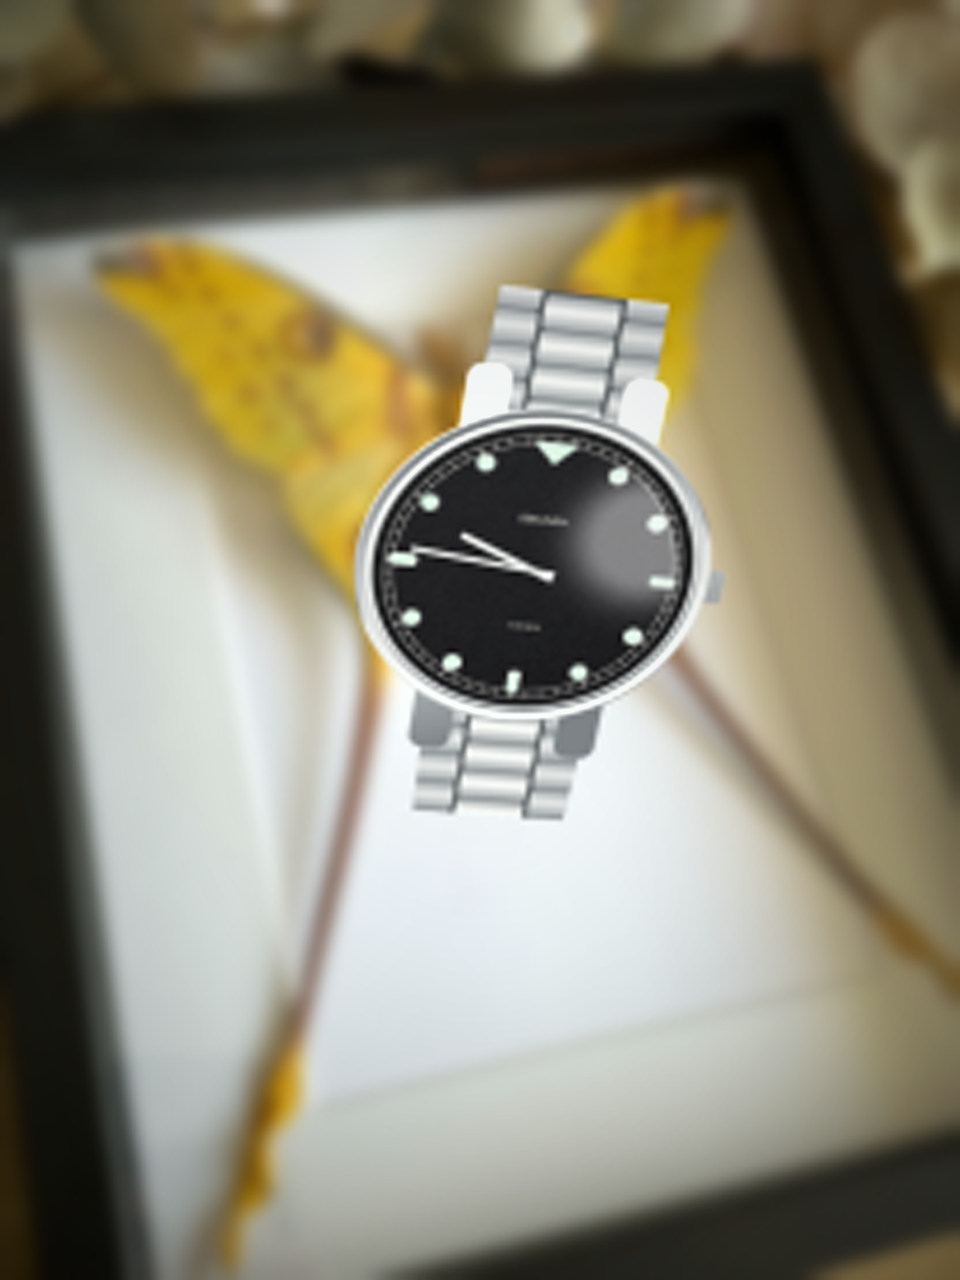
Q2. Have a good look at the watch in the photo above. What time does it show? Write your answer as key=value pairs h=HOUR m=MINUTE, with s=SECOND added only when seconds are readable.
h=9 m=46
